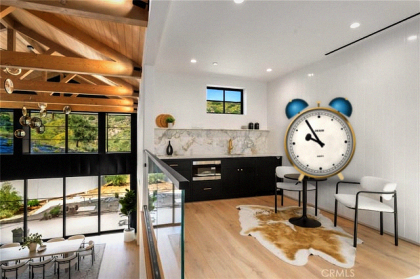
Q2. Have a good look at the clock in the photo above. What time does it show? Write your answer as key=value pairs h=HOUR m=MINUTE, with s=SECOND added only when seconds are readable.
h=9 m=55
